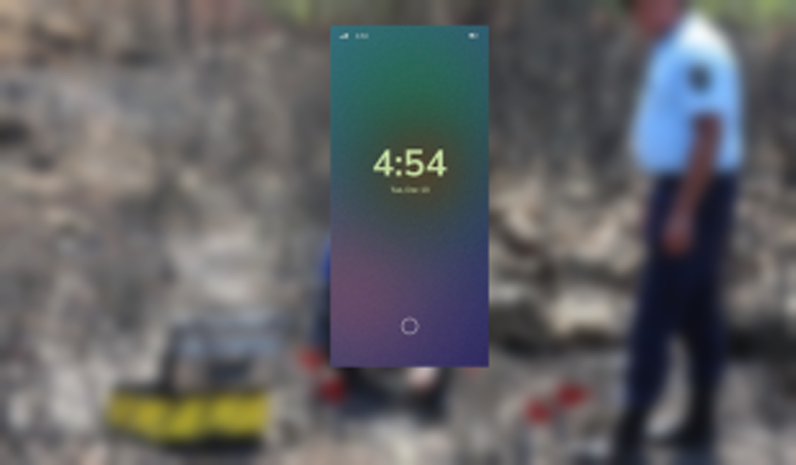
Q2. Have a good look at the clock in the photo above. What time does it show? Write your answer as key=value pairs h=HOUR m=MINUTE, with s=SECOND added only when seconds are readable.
h=4 m=54
